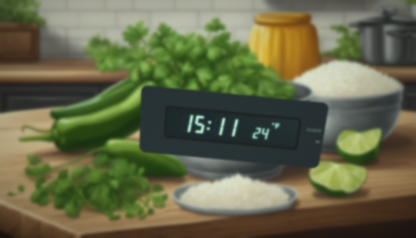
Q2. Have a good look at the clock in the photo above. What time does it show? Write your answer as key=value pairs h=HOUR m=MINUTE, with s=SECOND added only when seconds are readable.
h=15 m=11
